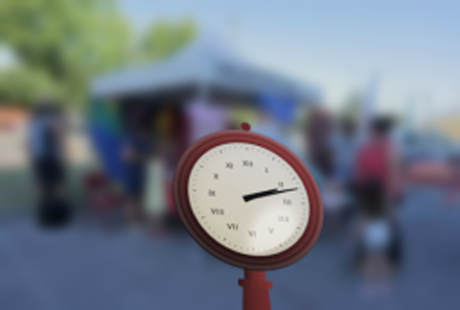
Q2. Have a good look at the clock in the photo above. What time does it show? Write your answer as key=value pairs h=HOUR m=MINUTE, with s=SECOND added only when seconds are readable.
h=2 m=12
